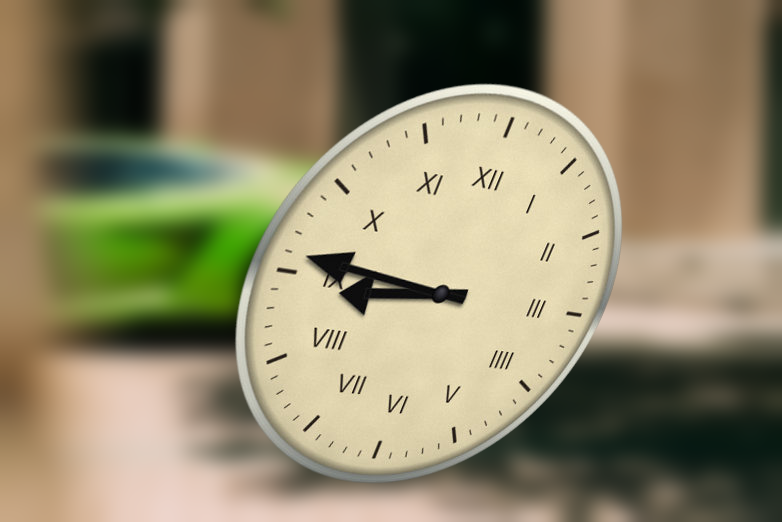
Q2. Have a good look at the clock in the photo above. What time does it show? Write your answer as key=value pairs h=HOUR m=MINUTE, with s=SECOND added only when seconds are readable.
h=8 m=46
